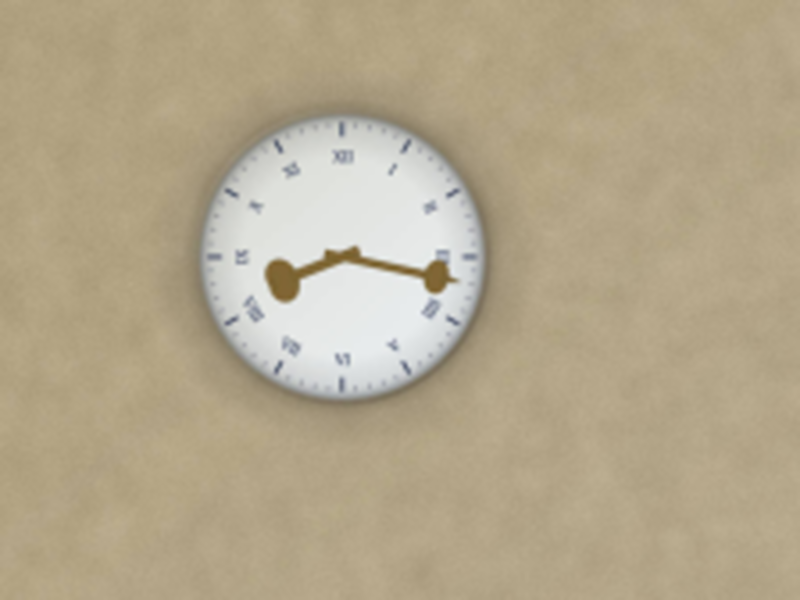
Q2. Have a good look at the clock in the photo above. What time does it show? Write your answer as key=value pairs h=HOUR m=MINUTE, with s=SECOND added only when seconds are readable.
h=8 m=17
